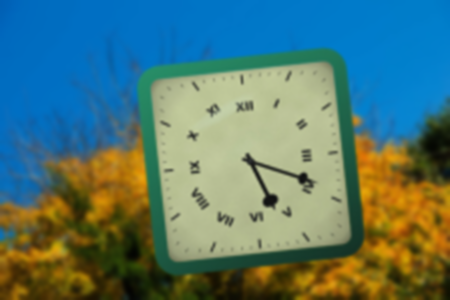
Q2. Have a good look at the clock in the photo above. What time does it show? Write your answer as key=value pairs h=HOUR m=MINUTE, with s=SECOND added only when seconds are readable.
h=5 m=19
